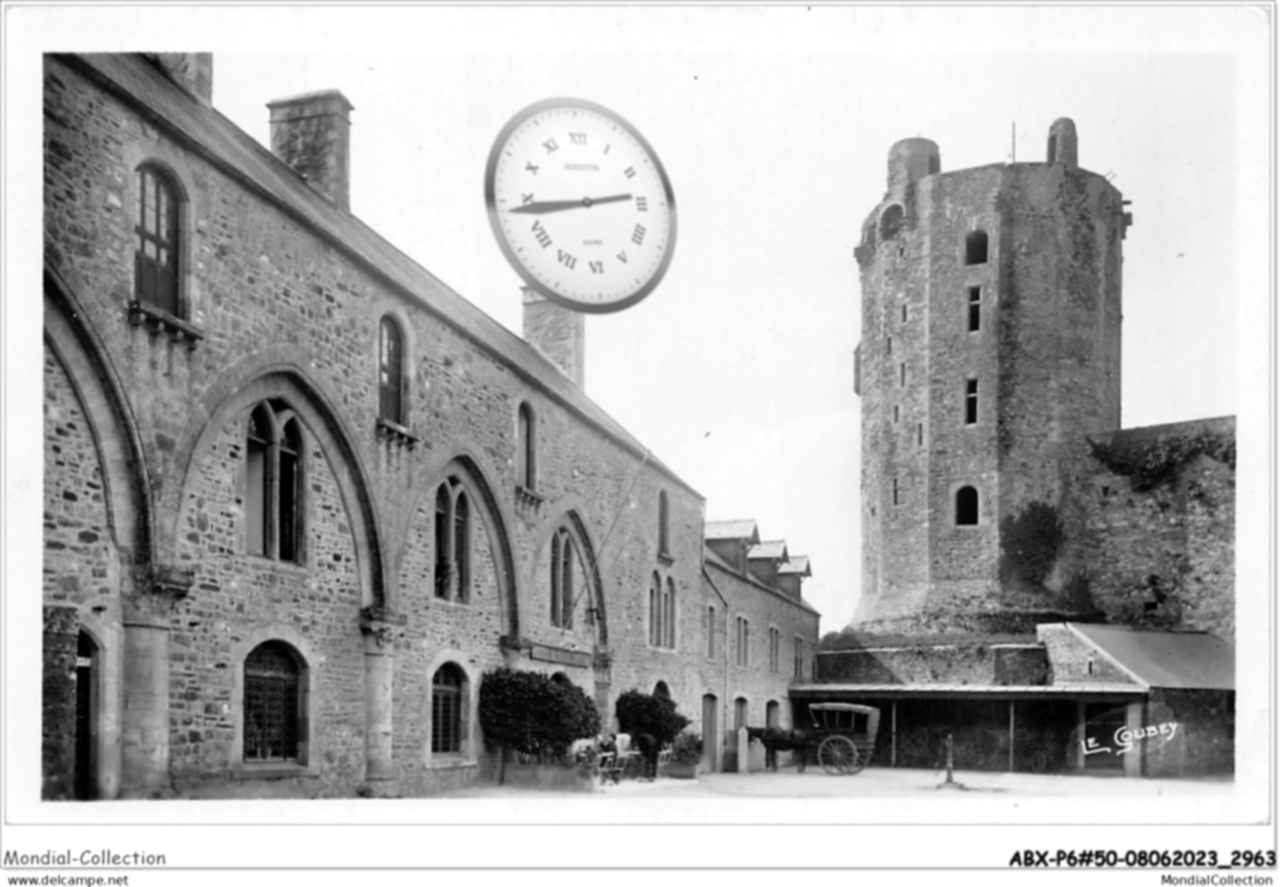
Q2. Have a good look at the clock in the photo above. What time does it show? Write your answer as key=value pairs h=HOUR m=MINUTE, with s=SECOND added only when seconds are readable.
h=2 m=44
